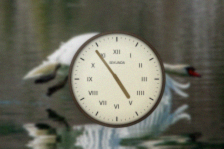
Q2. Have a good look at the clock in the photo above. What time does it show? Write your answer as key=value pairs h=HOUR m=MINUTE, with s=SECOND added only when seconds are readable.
h=4 m=54
